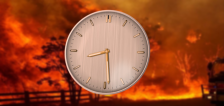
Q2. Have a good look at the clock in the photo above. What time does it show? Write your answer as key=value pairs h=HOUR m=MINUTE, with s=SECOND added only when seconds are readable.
h=8 m=29
